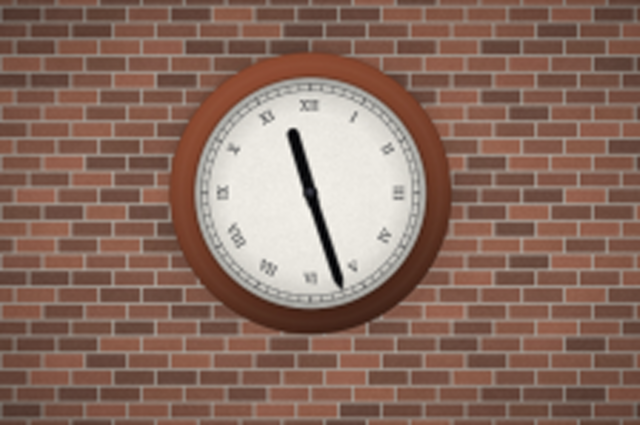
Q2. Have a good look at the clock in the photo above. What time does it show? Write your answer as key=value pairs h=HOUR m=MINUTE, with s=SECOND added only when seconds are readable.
h=11 m=27
